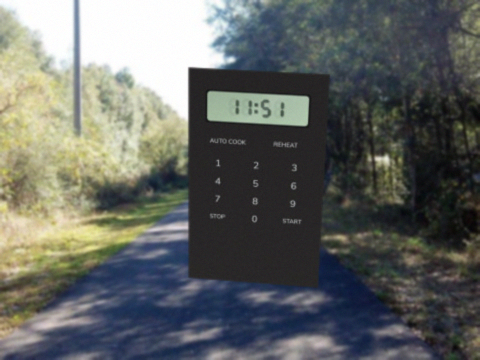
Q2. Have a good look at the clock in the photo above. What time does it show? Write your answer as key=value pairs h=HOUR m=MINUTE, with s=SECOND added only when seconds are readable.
h=11 m=51
